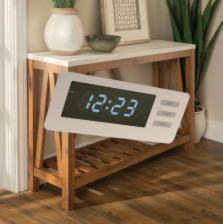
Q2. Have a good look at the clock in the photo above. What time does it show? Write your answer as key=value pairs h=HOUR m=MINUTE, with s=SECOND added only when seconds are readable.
h=12 m=23
